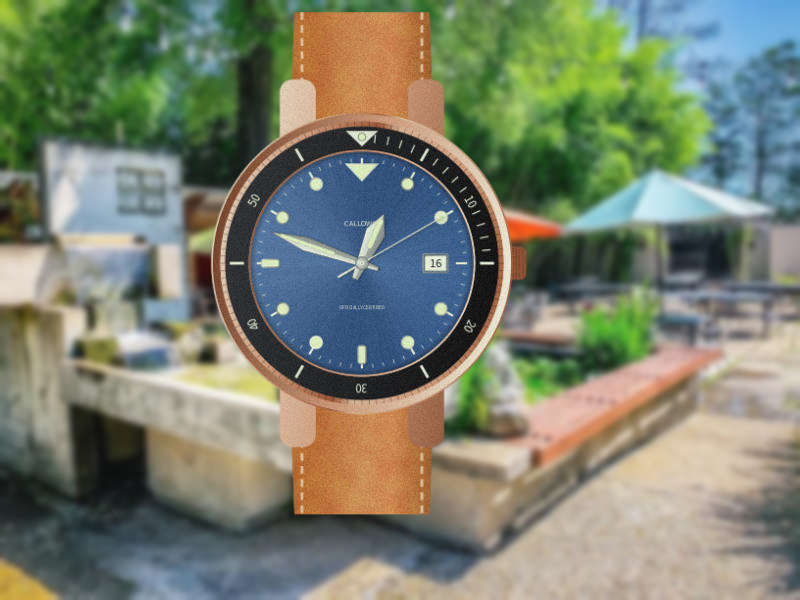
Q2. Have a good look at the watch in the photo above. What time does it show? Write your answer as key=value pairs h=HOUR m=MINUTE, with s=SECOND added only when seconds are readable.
h=12 m=48 s=10
